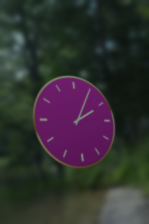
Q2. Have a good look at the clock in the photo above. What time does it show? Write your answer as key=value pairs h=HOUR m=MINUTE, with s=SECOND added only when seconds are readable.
h=2 m=5
